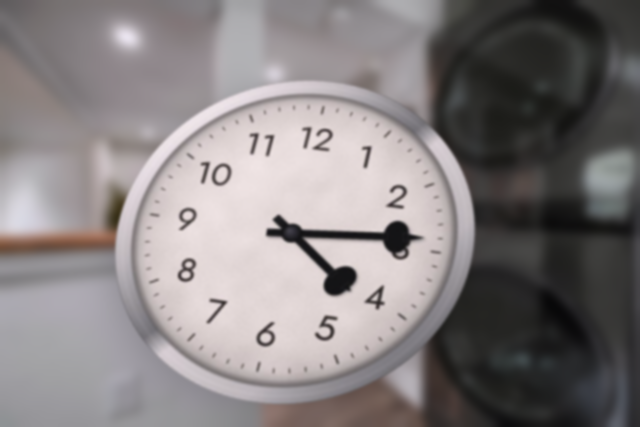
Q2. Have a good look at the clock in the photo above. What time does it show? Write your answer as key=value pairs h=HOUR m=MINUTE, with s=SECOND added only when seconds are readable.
h=4 m=14
